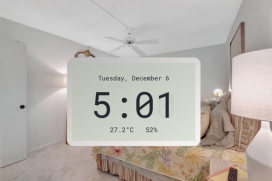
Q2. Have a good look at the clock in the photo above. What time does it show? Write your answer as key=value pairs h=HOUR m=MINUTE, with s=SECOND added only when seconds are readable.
h=5 m=1
